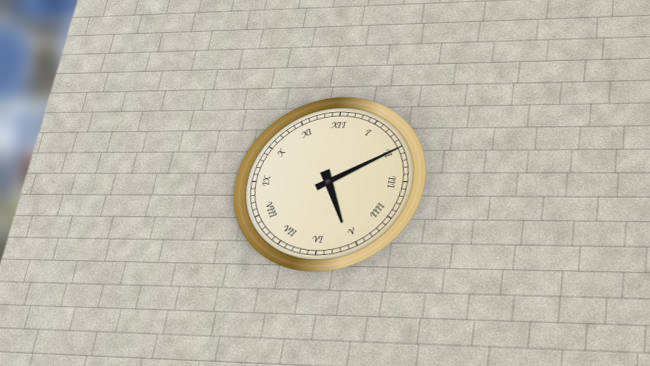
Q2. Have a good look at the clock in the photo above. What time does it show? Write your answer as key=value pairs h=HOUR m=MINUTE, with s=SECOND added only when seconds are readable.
h=5 m=10
